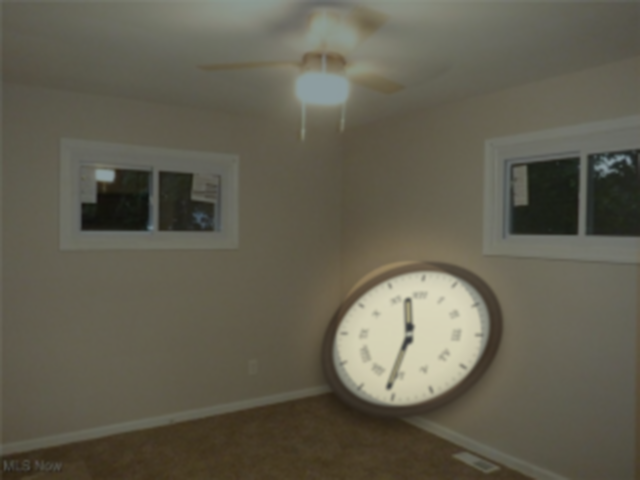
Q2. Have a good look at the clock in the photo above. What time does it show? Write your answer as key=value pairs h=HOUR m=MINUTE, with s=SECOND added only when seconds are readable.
h=11 m=31
